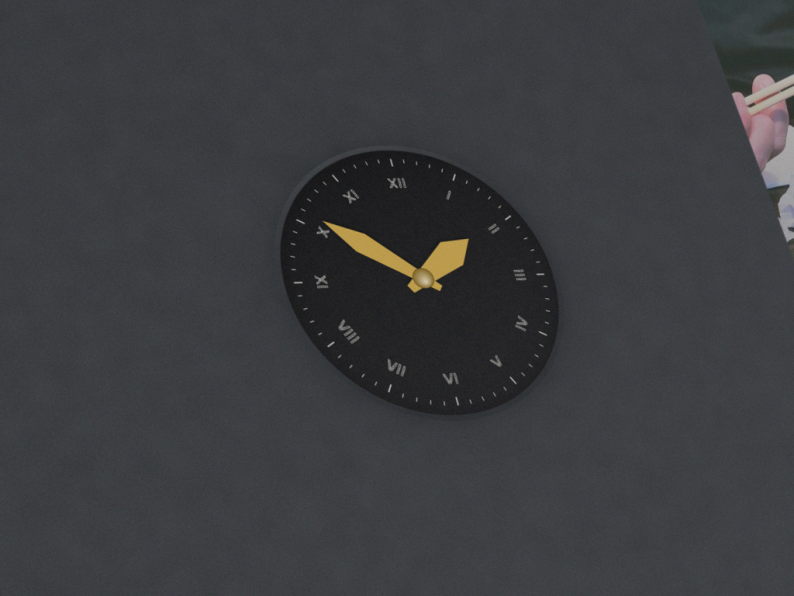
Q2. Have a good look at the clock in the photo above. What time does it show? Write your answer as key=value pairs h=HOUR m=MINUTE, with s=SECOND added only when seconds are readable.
h=1 m=51
